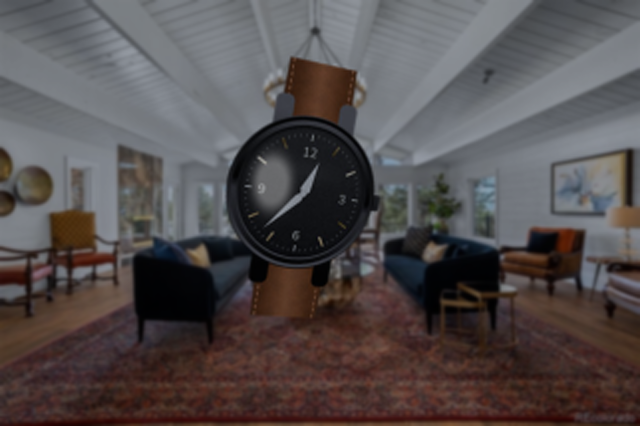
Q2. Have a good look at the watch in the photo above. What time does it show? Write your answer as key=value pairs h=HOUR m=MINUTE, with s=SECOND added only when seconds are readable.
h=12 m=37
